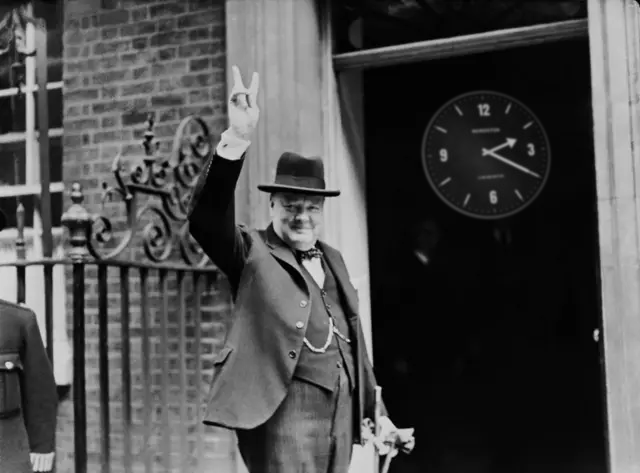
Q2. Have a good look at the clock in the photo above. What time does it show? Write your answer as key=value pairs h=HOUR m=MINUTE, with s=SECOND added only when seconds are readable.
h=2 m=20
